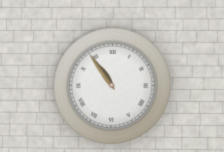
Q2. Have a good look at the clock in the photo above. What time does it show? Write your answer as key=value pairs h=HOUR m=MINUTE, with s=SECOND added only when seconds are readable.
h=10 m=54
